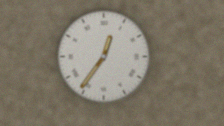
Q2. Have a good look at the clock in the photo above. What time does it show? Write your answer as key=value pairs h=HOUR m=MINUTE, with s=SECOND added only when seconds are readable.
h=12 m=36
